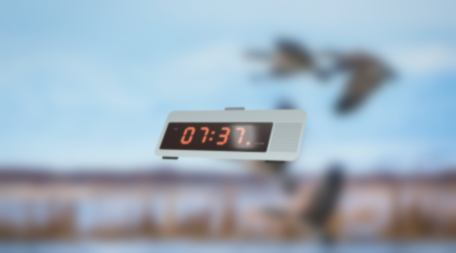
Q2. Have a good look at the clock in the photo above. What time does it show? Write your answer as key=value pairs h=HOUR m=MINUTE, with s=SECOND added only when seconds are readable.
h=7 m=37
